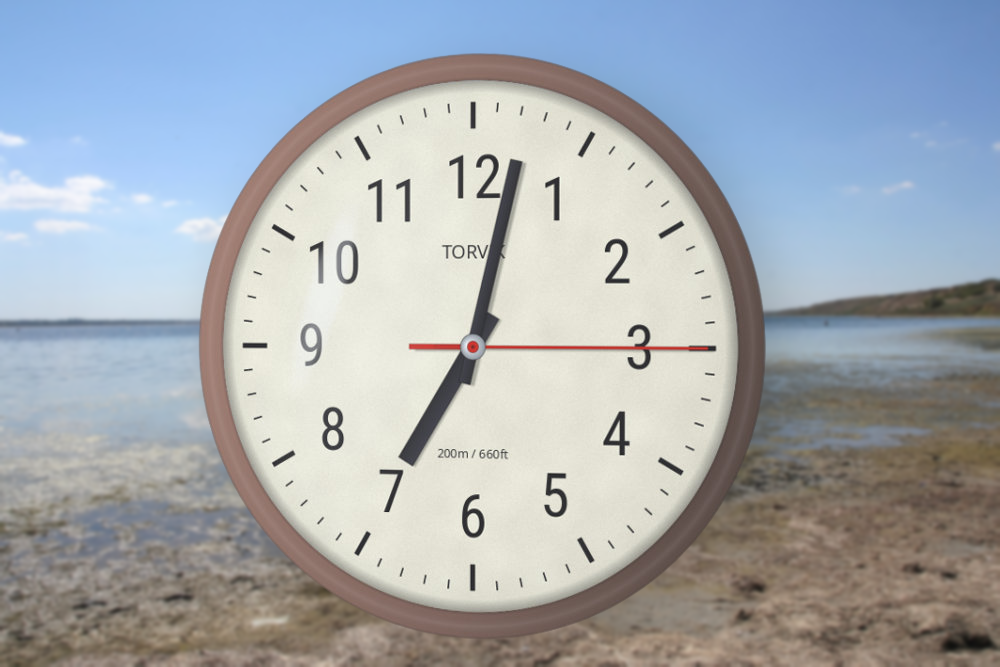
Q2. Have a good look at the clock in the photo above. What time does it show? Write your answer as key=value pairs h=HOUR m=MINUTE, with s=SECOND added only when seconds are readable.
h=7 m=2 s=15
